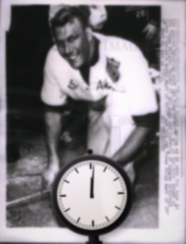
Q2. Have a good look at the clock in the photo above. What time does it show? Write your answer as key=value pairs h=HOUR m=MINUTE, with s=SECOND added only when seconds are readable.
h=12 m=1
